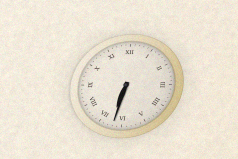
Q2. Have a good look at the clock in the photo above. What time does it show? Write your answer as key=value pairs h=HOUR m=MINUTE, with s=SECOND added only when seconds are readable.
h=6 m=32
